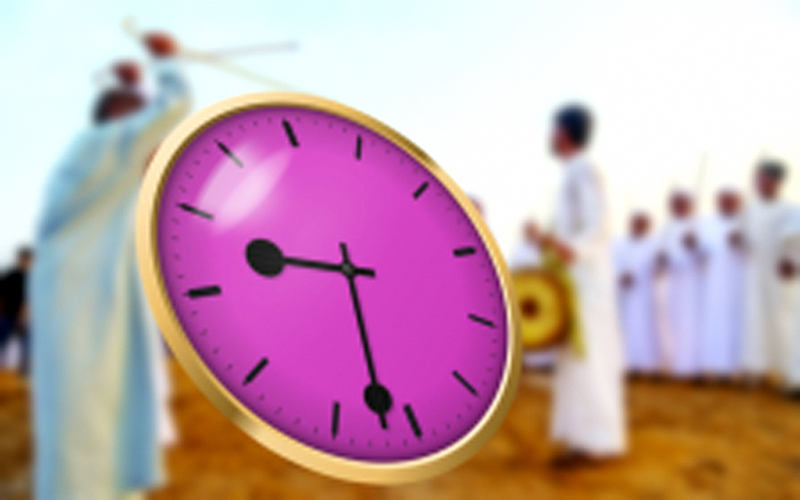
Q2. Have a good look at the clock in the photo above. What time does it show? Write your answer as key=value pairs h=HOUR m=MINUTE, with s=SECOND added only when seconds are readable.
h=9 m=32
